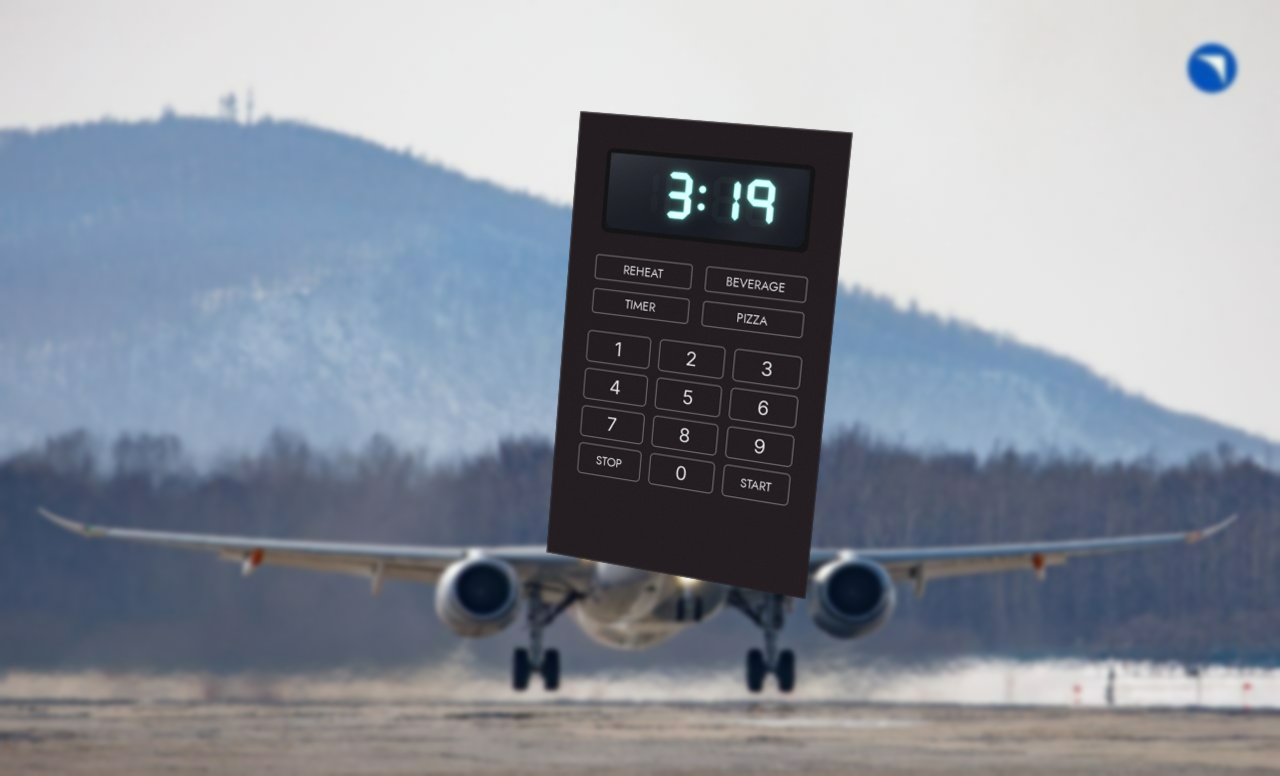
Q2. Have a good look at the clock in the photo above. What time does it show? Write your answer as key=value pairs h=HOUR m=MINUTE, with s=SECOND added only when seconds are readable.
h=3 m=19
